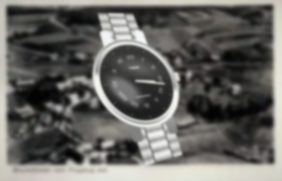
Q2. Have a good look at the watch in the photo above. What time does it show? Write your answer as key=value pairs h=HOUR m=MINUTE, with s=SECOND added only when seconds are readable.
h=3 m=17
